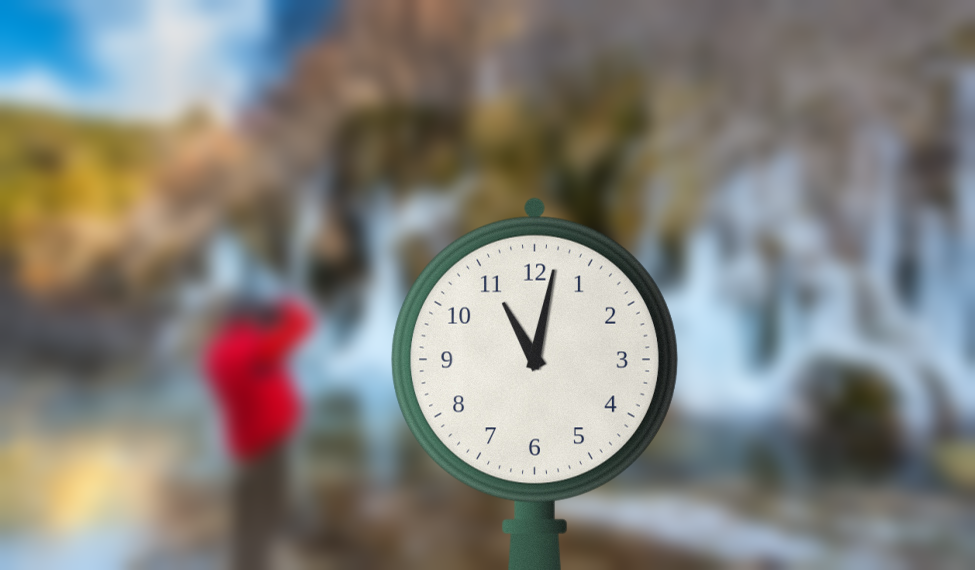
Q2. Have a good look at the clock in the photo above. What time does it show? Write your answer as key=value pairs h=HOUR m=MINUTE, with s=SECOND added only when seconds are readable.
h=11 m=2
